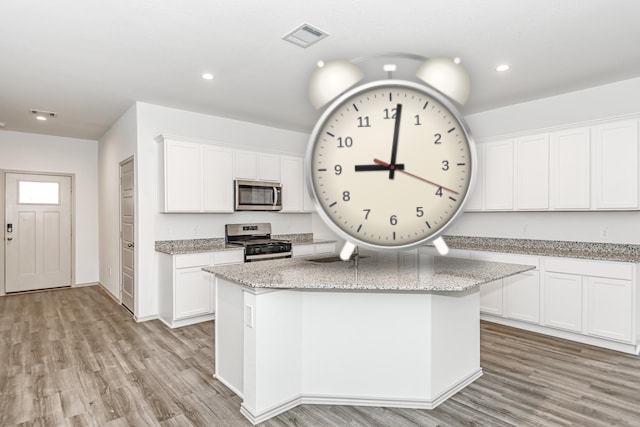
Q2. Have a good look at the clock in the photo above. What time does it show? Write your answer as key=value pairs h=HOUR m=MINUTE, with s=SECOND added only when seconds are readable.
h=9 m=1 s=19
